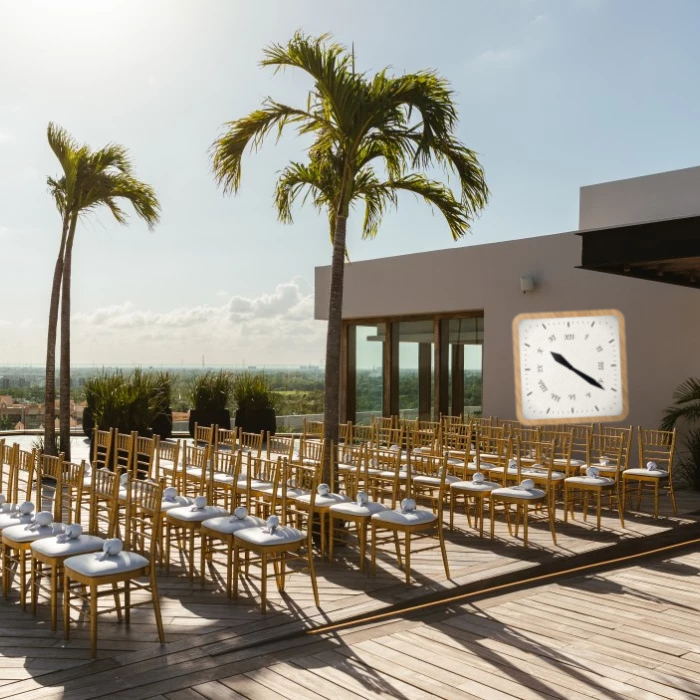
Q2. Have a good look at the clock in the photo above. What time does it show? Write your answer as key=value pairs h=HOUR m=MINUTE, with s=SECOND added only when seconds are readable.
h=10 m=21
